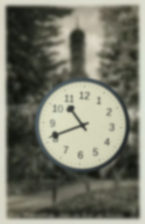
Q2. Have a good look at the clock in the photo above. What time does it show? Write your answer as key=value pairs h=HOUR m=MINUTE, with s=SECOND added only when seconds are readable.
h=10 m=41
